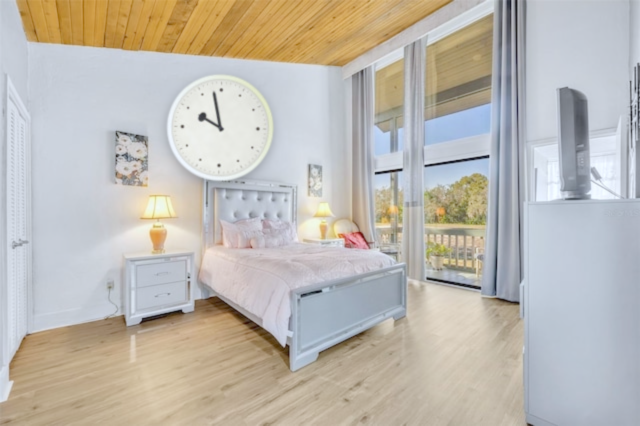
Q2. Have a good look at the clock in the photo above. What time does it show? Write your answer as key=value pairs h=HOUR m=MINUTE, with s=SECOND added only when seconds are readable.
h=9 m=58
